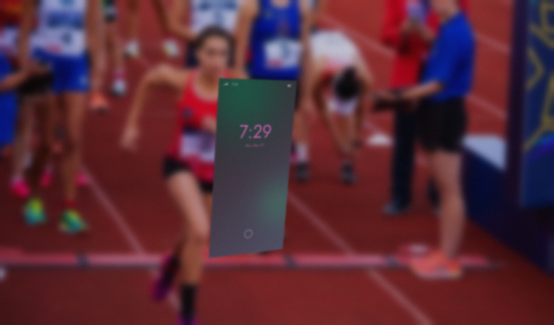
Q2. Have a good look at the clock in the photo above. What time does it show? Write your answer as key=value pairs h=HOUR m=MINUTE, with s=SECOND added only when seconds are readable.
h=7 m=29
